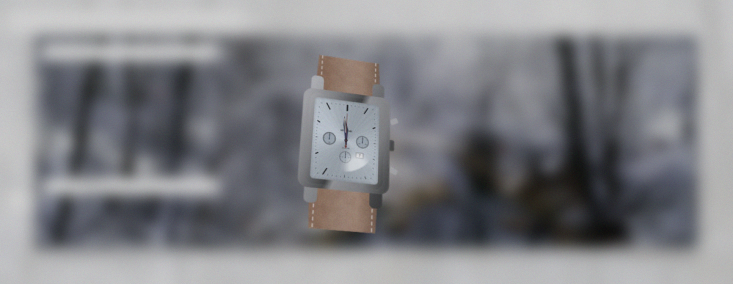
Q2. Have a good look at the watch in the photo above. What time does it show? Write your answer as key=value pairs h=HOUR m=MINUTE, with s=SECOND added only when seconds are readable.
h=11 m=59
